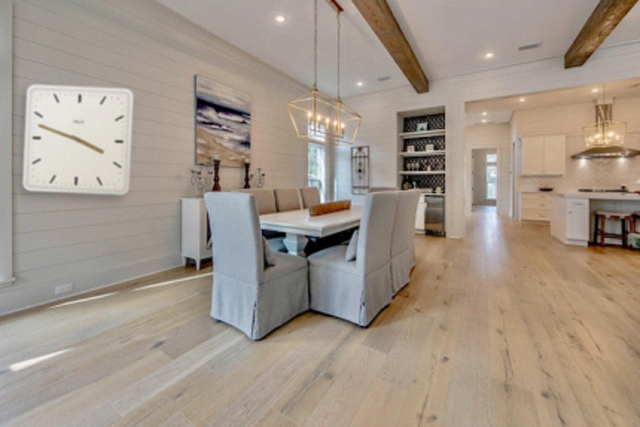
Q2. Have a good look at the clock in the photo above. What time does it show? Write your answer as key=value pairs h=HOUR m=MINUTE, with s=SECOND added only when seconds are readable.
h=3 m=48
